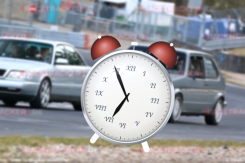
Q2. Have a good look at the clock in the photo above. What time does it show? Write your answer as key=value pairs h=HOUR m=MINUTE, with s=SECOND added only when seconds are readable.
h=6 m=55
